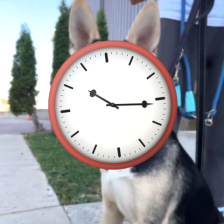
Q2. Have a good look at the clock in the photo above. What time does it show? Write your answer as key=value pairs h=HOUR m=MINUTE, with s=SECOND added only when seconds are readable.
h=10 m=16
